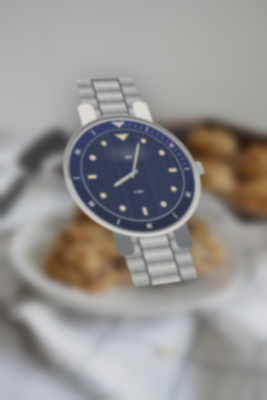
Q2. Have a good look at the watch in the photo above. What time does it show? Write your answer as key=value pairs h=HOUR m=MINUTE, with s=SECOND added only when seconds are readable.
h=8 m=4
